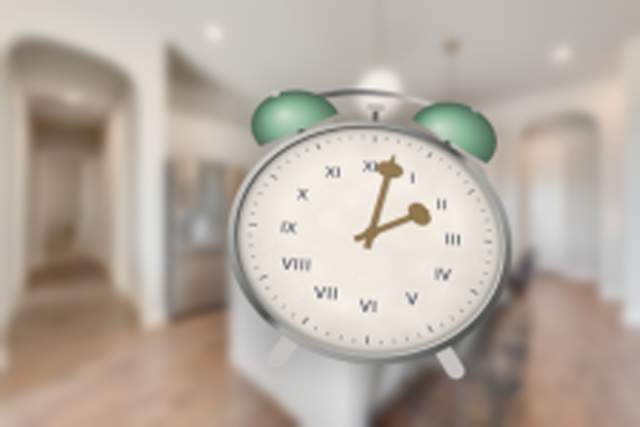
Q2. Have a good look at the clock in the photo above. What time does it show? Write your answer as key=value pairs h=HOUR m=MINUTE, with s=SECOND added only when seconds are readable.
h=2 m=2
